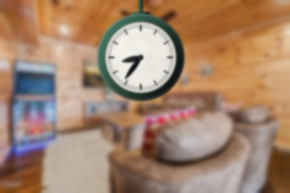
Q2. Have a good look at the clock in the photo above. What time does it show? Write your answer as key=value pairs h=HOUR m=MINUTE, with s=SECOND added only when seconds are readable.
h=8 m=36
